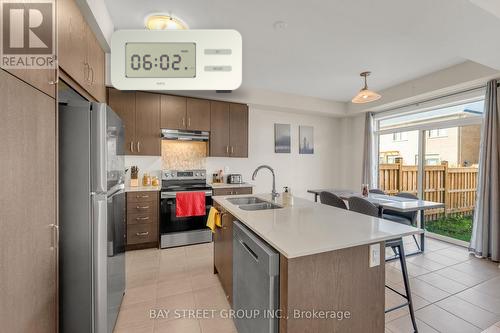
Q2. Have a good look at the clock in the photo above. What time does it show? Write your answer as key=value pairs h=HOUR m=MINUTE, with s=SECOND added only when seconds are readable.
h=6 m=2
